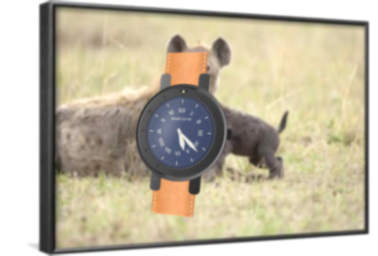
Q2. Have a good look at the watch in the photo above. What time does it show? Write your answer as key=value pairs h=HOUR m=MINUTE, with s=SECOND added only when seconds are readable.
h=5 m=22
